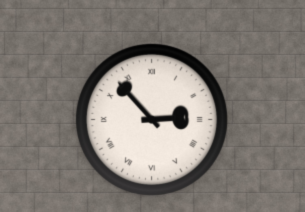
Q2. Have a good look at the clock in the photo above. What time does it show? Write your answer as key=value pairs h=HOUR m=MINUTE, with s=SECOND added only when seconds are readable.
h=2 m=53
